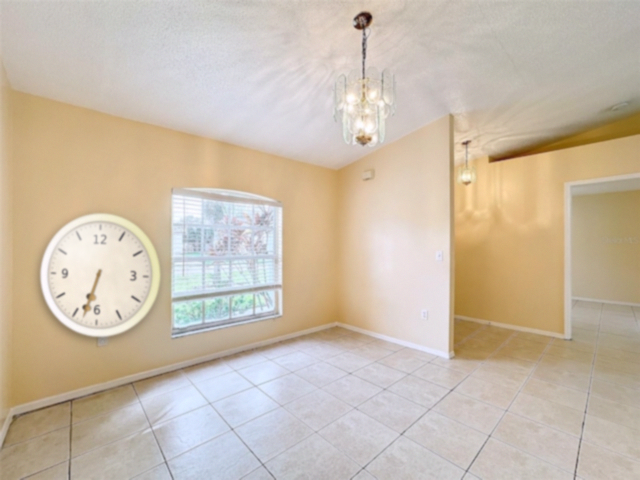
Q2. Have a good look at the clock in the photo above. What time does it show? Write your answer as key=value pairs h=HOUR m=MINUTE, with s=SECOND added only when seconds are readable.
h=6 m=33
